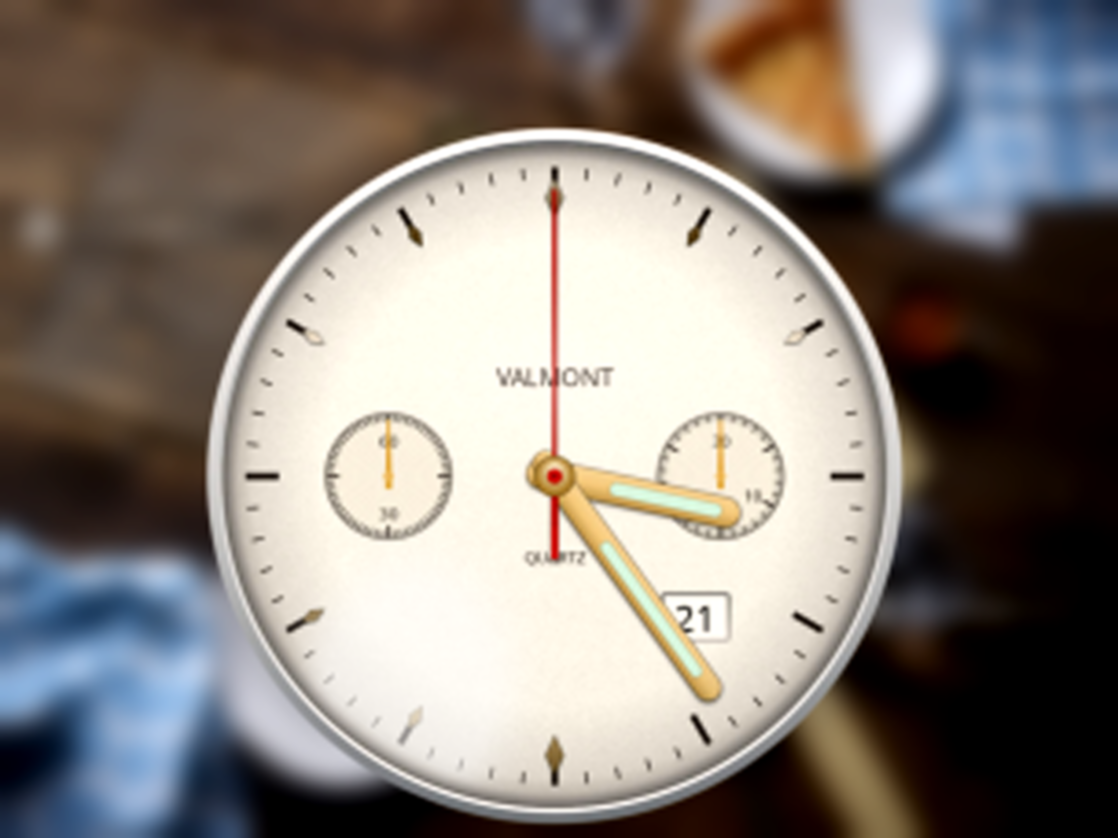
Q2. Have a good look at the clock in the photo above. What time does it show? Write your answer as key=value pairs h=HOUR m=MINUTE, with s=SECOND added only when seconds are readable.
h=3 m=24
